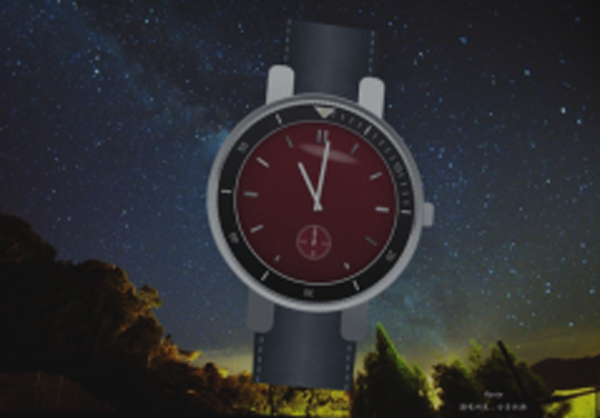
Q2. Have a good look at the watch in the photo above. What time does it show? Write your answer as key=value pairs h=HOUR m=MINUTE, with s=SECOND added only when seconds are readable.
h=11 m=1
